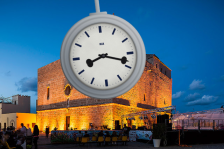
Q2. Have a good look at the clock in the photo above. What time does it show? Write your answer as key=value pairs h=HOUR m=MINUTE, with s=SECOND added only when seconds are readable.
h=8 m=18
